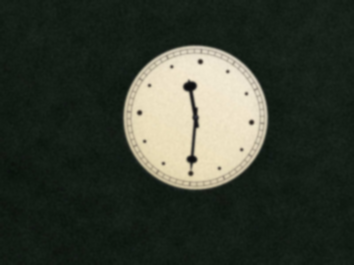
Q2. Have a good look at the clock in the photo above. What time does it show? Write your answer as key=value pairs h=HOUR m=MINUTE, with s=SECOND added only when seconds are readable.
h=11 m=30
